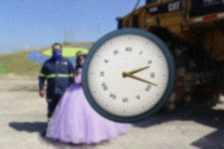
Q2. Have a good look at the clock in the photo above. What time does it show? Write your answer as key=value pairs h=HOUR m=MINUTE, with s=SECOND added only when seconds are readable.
h=2 m=18
